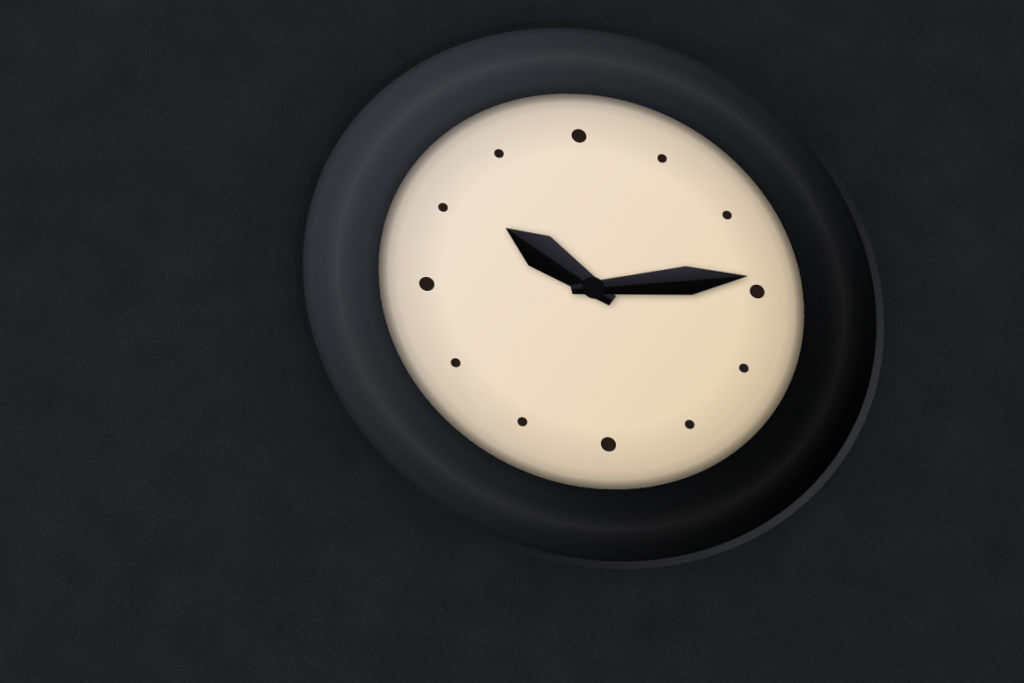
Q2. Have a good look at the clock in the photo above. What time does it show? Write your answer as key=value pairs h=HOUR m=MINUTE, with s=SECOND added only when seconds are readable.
h=10 m=14
